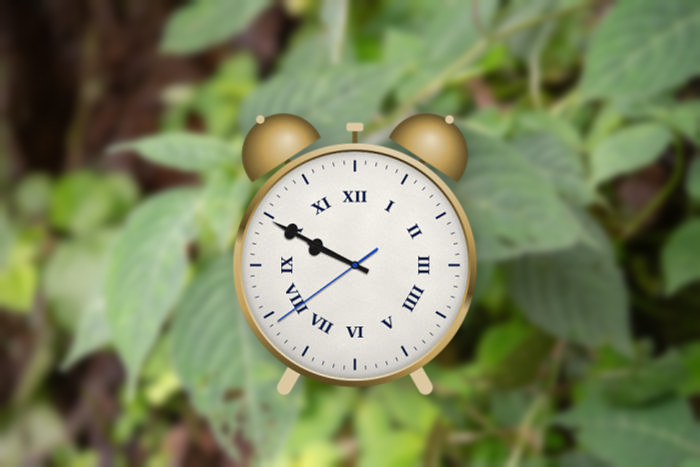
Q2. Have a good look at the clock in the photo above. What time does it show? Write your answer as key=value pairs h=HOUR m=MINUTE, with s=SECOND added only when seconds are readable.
h=9 m=49 s=39
